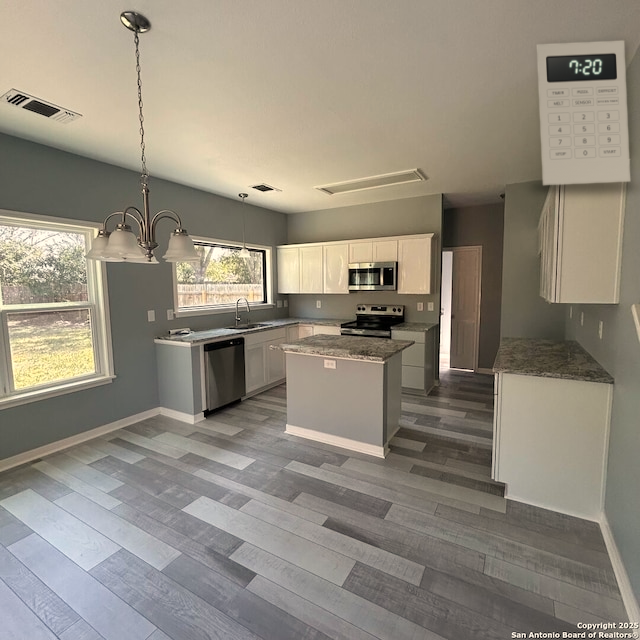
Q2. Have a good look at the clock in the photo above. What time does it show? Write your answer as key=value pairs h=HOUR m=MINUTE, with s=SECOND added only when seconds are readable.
h=7 m=20
